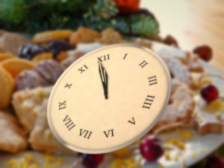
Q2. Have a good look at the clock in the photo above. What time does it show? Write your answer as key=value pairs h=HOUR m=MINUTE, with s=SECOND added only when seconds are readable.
h=11 m=59
